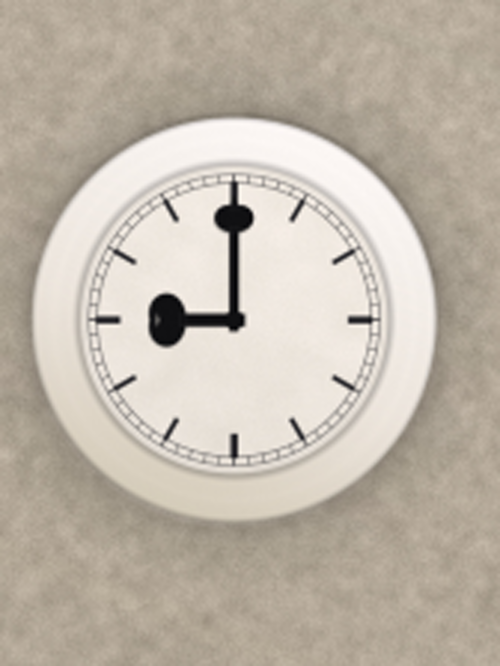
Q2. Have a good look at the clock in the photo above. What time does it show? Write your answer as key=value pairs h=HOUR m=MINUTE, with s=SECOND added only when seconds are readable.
h=9 m=0
